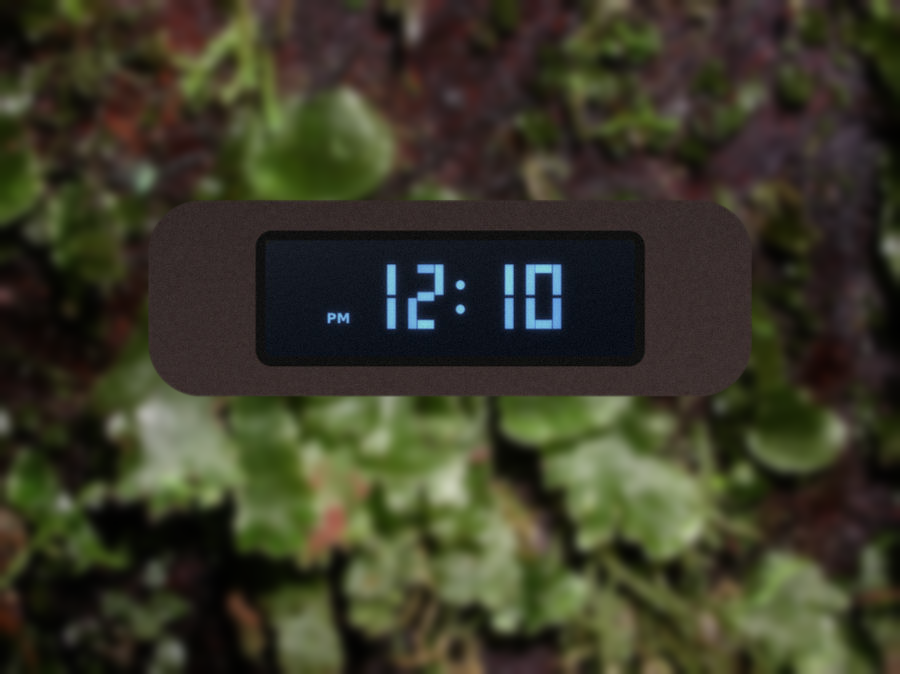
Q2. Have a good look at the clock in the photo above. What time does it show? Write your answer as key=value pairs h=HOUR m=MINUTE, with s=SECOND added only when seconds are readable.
h=12 m=10
